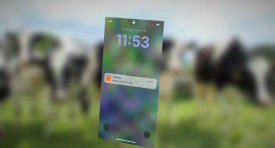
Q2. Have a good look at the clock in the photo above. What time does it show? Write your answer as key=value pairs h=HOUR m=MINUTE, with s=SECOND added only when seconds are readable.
h=11 m=53
